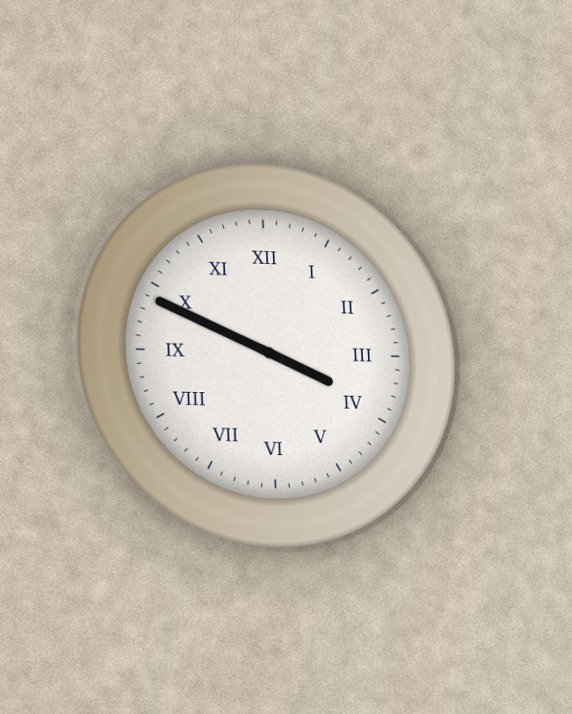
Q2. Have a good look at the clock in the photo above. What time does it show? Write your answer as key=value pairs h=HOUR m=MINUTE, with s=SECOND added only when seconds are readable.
h=3 m=49
